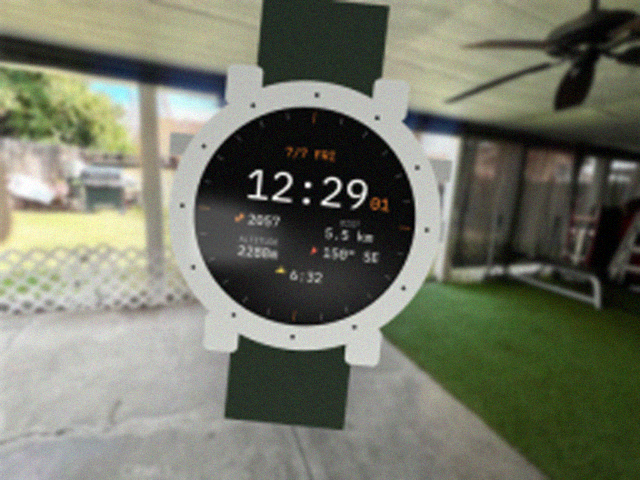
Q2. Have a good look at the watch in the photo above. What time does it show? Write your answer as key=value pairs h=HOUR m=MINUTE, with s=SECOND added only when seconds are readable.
h=12 m=29
